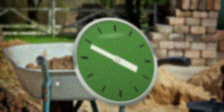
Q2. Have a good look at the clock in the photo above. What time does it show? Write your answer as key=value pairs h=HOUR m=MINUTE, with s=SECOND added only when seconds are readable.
h=3 m=49
